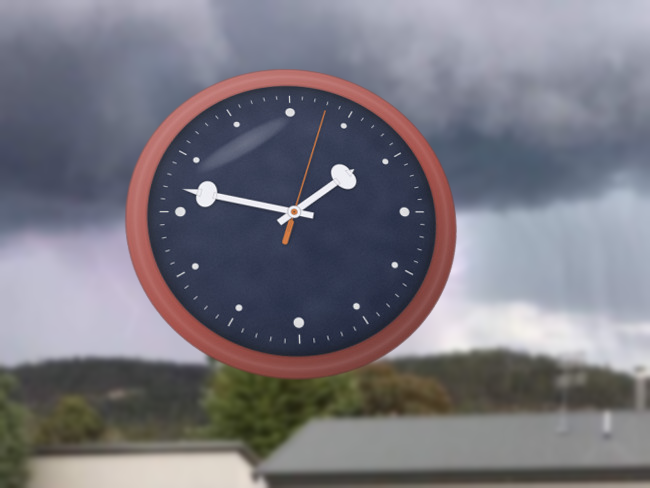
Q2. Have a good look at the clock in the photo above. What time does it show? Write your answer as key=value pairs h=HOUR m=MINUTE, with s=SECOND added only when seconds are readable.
h=1 m=47 s=3
